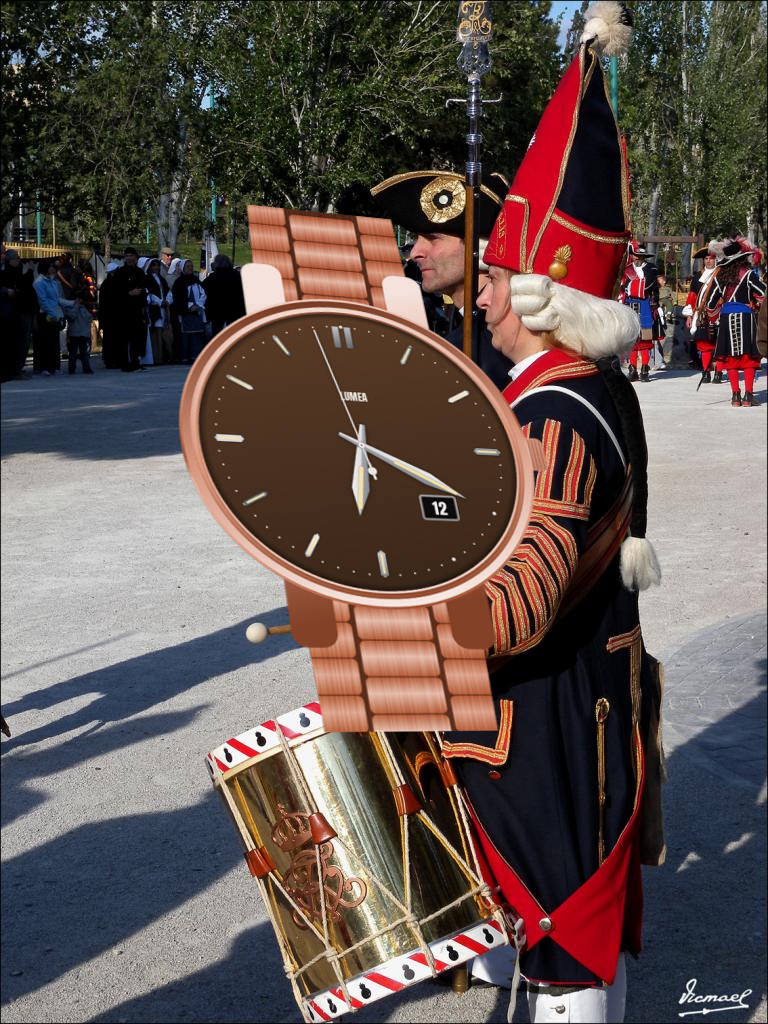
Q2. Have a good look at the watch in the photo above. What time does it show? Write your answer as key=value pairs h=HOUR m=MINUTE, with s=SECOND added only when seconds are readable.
h=6 m=19 s=58
